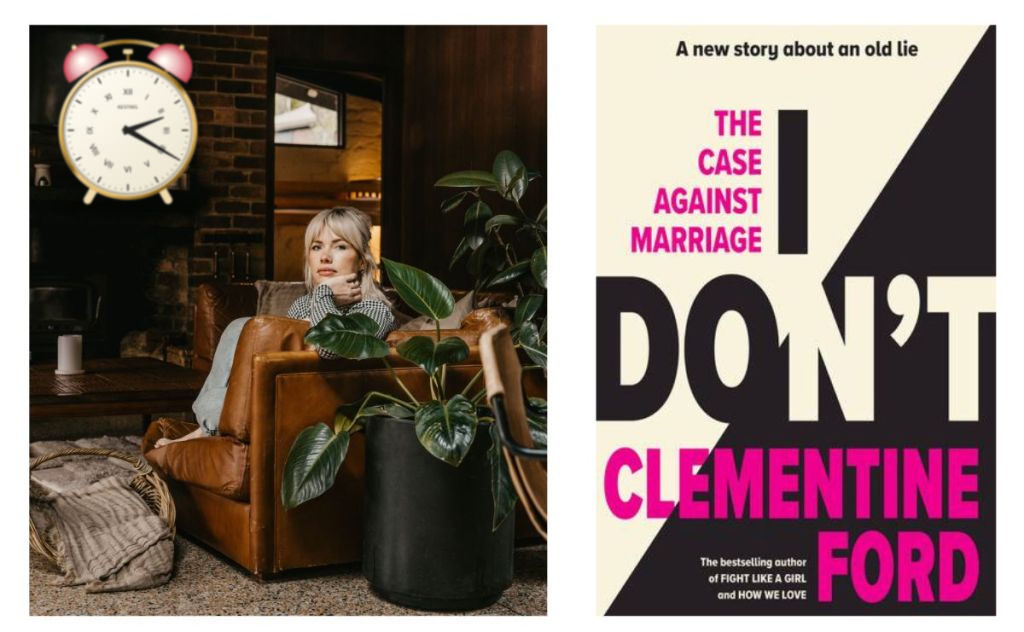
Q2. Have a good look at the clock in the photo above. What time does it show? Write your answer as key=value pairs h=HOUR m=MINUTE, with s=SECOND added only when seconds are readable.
h=2 m=20
